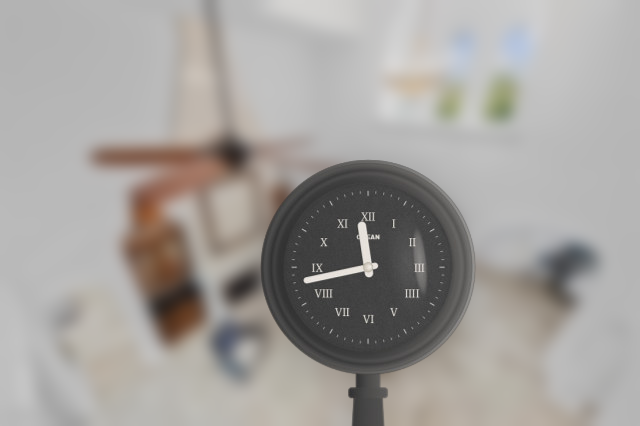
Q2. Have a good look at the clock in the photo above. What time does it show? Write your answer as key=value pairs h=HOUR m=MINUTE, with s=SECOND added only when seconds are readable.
h=11 m=43
